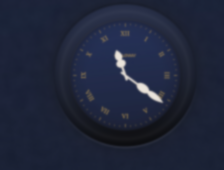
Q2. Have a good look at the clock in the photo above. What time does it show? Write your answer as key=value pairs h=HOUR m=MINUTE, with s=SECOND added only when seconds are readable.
h=11 m=21
